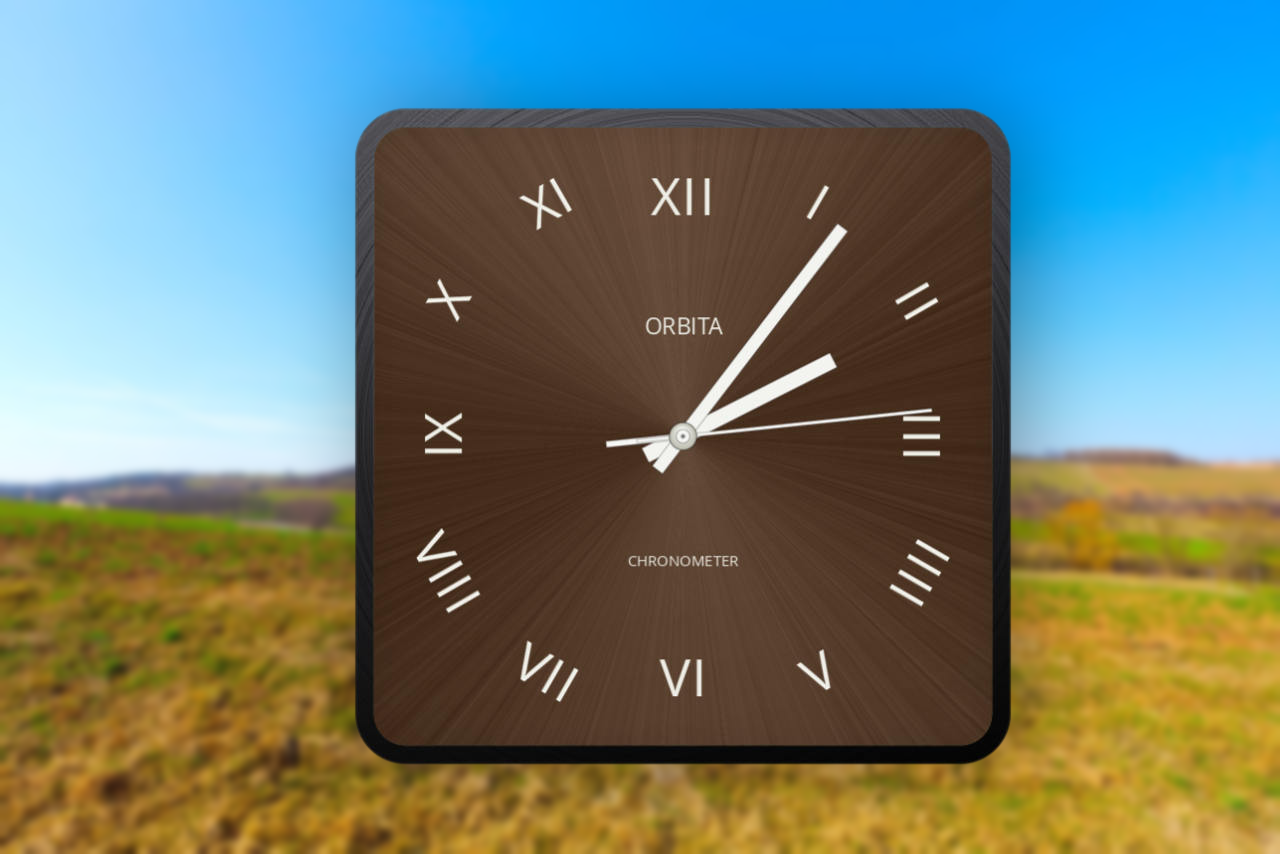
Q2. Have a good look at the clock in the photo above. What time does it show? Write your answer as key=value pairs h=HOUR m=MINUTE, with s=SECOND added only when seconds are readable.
h=2 m=6 s=14
